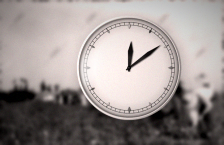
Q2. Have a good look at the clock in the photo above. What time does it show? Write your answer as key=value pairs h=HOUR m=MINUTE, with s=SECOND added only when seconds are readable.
h=12 m=9
